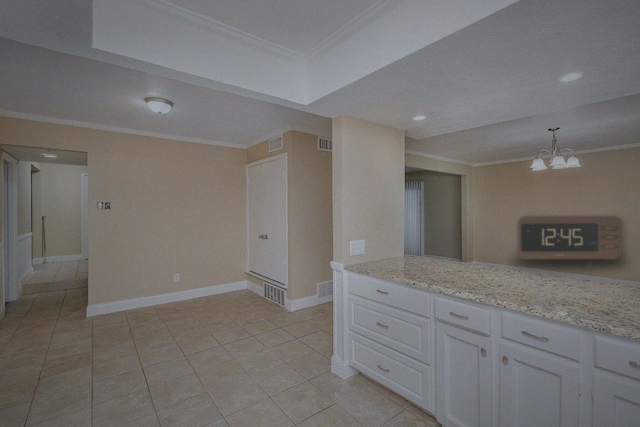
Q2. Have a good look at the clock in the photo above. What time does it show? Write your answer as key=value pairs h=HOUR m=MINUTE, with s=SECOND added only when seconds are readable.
h=12 m=45
